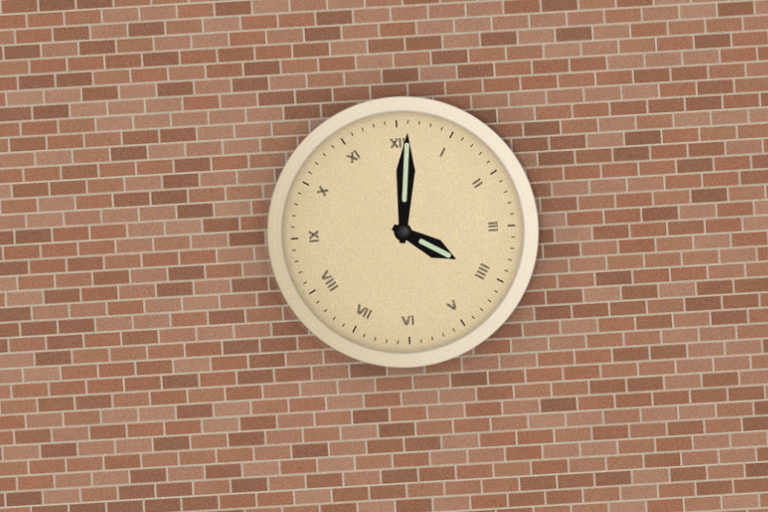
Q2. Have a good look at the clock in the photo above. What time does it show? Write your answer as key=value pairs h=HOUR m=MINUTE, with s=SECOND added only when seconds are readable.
h=4 m=1
